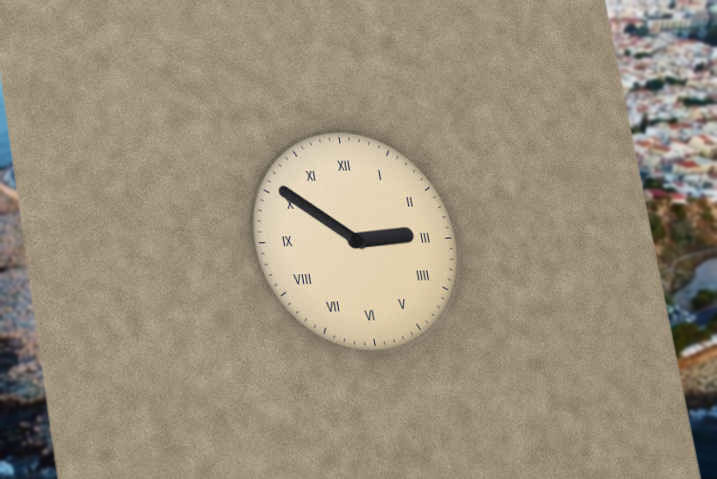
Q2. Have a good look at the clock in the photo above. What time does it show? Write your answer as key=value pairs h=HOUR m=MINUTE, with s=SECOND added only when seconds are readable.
h=2 m=51
